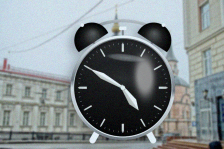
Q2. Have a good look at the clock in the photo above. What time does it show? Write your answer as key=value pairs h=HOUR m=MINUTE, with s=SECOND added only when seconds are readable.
h=4 m=50
